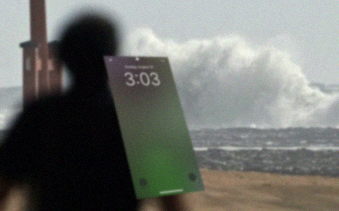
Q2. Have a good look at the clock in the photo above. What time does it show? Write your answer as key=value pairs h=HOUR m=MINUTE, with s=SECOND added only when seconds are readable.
h=3 m=3
